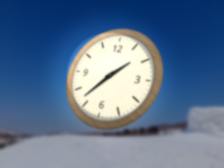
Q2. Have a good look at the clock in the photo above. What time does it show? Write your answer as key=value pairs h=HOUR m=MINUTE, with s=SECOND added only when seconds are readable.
h=1 m=37
